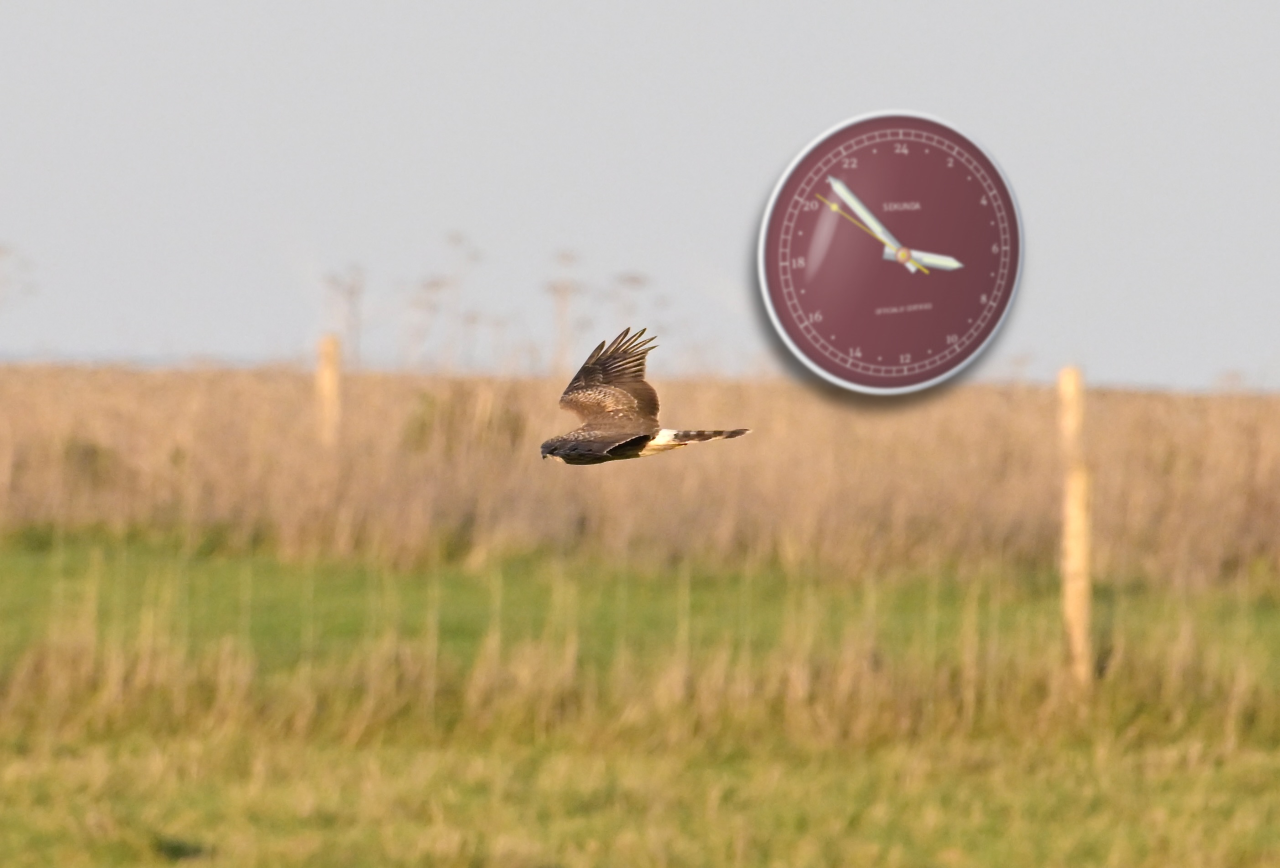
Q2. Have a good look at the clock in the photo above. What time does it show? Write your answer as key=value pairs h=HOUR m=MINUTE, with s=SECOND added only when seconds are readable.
h=6 m=52 s=51
